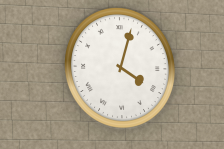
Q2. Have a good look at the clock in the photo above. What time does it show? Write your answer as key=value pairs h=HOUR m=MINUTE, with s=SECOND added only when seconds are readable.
h=4 m=3
